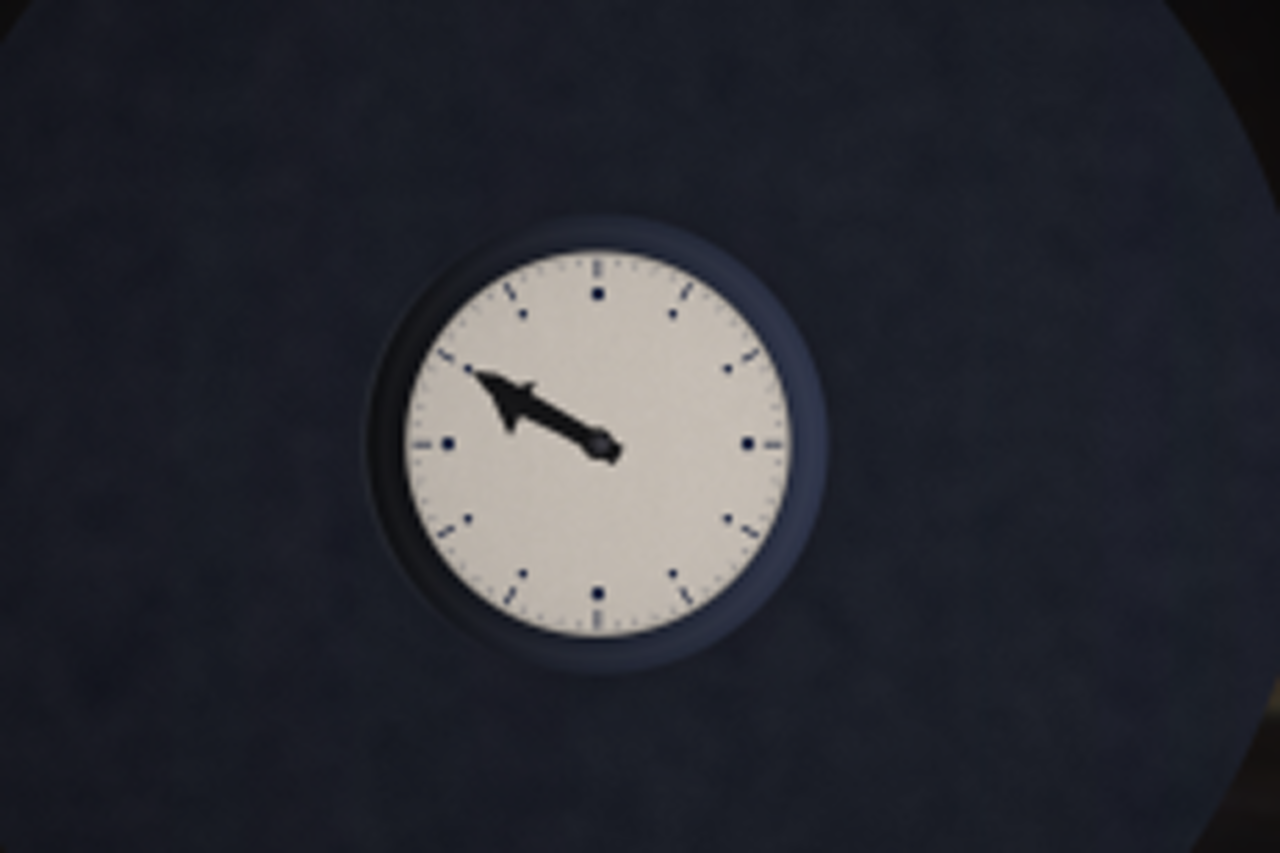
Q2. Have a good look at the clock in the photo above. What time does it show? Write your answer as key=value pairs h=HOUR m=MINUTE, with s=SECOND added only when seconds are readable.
h=9 m=50
